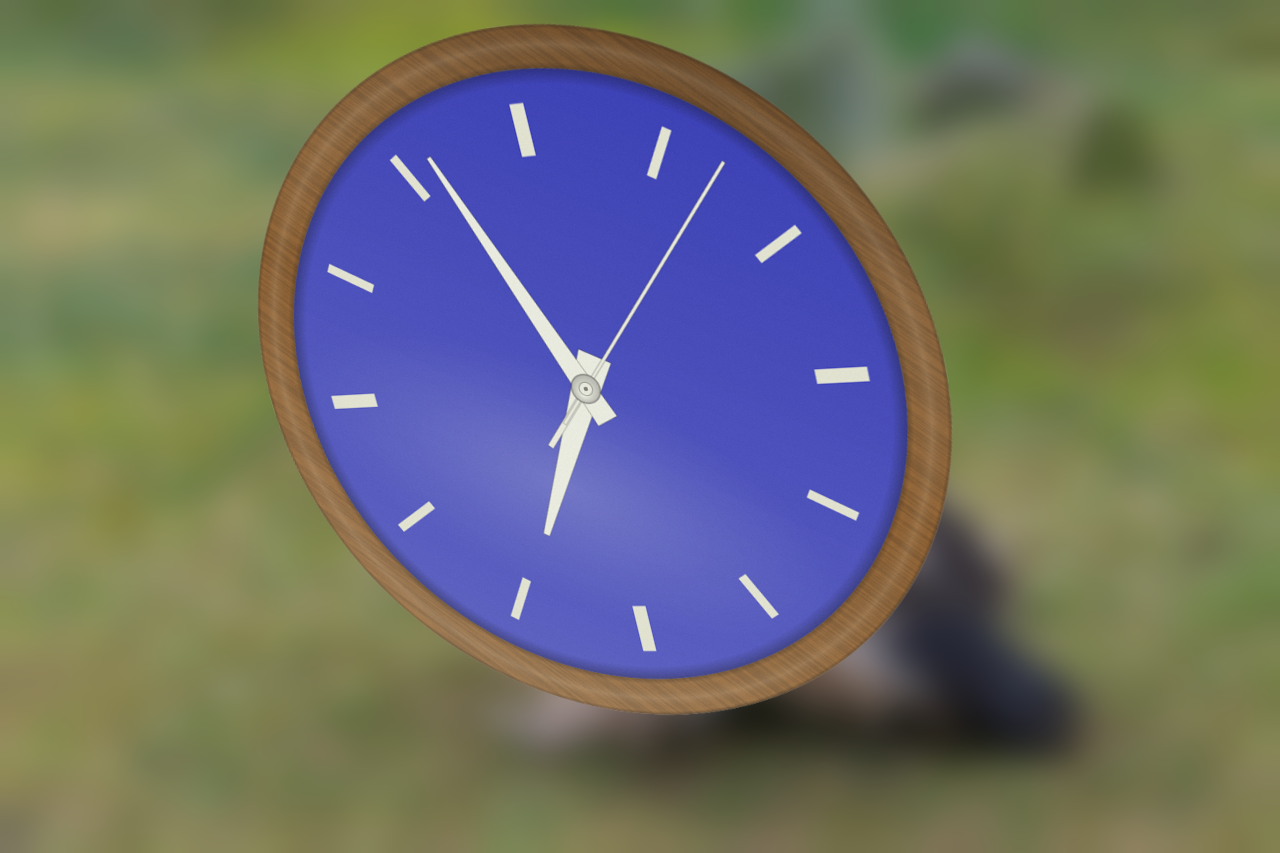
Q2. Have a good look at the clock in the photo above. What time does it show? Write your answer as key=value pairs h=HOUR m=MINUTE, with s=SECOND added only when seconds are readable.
h=6 m=56 s=7
